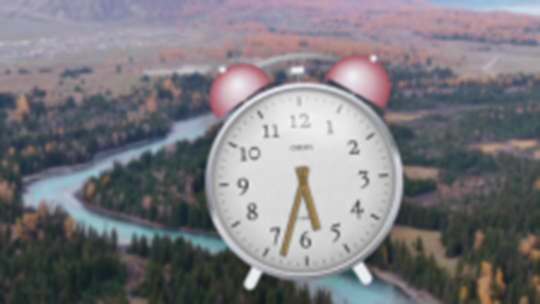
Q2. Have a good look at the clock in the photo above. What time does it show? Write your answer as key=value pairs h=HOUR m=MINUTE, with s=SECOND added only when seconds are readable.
h=5 m=33
